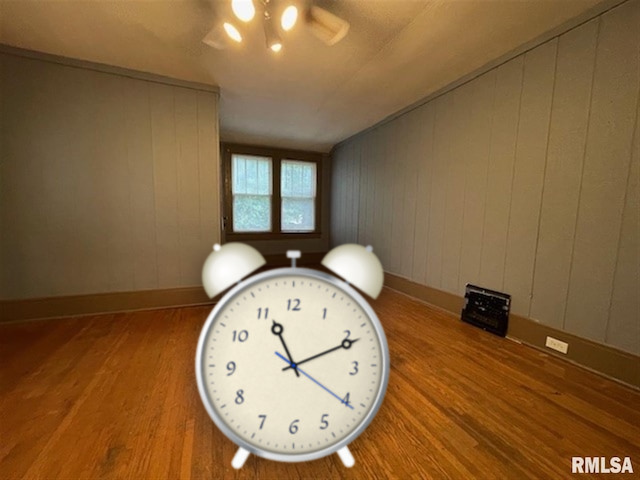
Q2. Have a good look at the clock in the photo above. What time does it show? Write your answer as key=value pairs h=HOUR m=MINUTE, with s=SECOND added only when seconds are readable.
h=11 m=11 s=21
